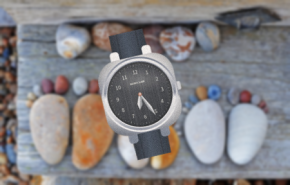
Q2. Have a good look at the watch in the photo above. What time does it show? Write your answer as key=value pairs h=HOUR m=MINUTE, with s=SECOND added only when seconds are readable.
h=6 m=26
